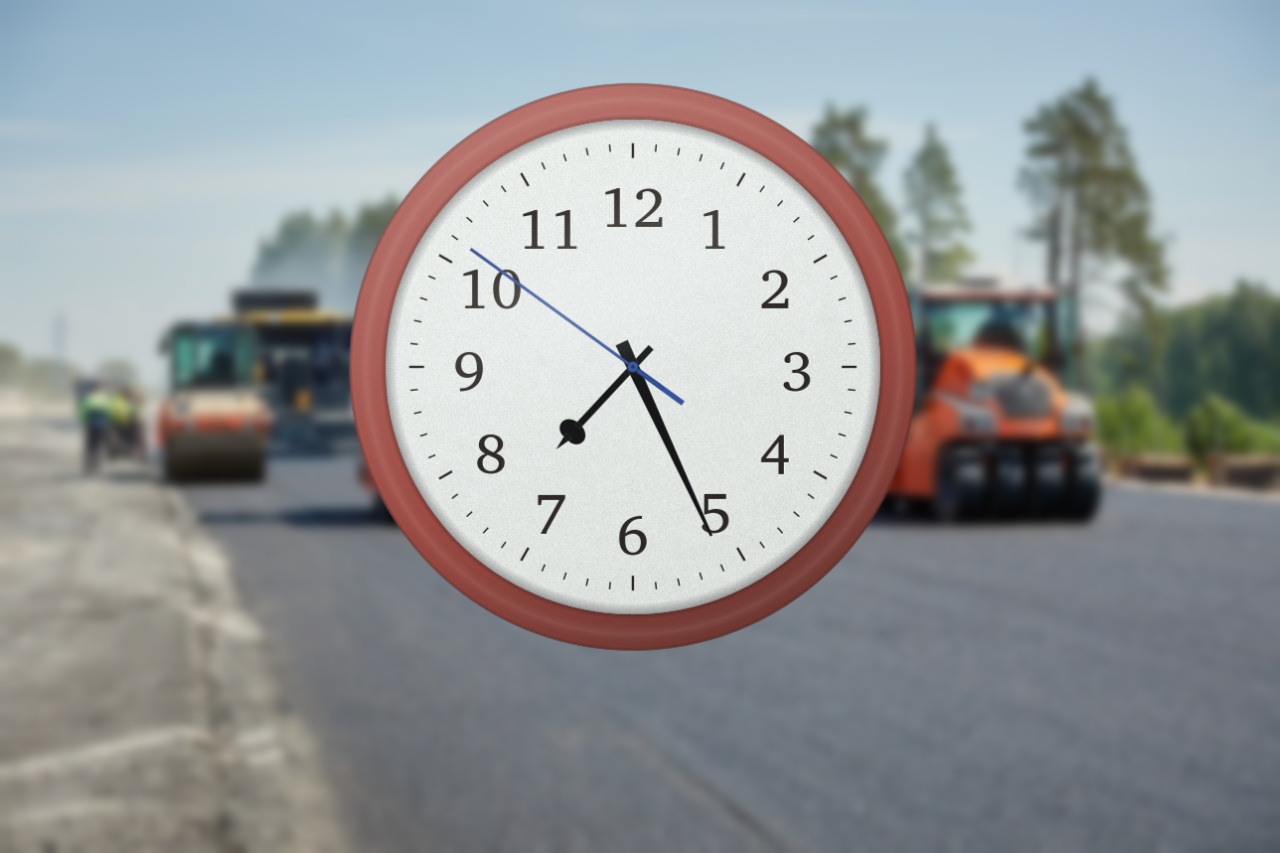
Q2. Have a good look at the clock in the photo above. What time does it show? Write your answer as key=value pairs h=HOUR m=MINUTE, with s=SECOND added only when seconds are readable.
h=7 m=25 s=51
